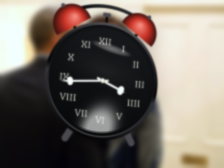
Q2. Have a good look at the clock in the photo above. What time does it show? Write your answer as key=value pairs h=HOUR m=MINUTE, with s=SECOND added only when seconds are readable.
h=3 m=44
